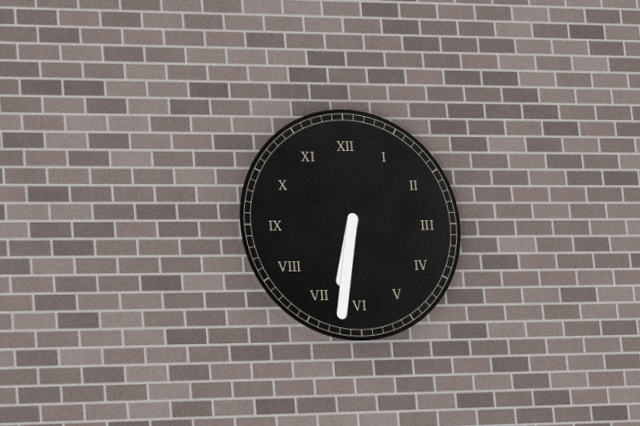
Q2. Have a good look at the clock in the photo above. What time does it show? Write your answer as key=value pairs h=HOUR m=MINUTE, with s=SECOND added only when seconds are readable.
h=6 m=32
